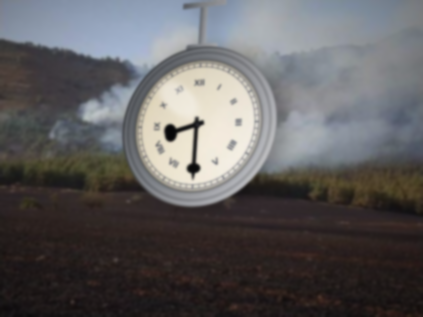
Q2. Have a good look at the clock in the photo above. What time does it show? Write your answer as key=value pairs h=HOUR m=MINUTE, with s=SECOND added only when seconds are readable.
h=8 m=30
